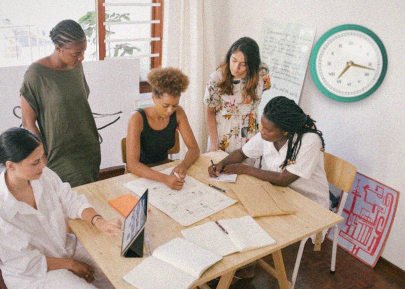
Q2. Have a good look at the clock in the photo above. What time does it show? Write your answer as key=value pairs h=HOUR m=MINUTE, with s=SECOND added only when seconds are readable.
h=7 m=17
